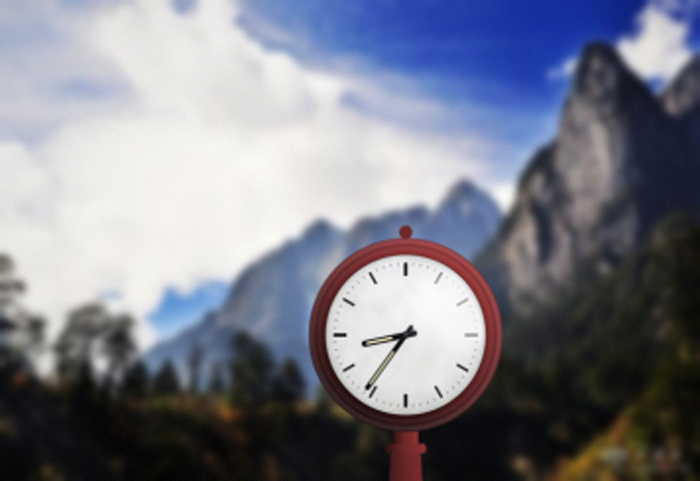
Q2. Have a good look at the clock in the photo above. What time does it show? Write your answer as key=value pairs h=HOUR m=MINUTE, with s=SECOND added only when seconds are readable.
h=8 m=36
